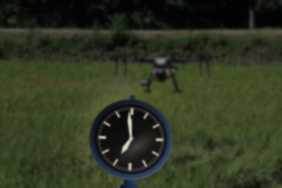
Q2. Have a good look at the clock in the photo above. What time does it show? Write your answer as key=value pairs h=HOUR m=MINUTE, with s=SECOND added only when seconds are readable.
h=6 m=59
